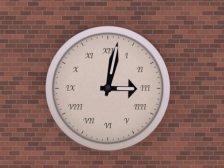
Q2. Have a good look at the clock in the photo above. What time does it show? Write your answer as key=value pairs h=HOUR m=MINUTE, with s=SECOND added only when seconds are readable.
h=3 m=2
